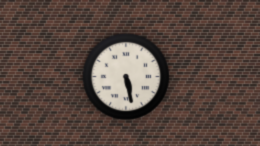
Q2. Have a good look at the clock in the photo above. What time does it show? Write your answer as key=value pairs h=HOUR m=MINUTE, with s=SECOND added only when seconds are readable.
h=5 m=28
